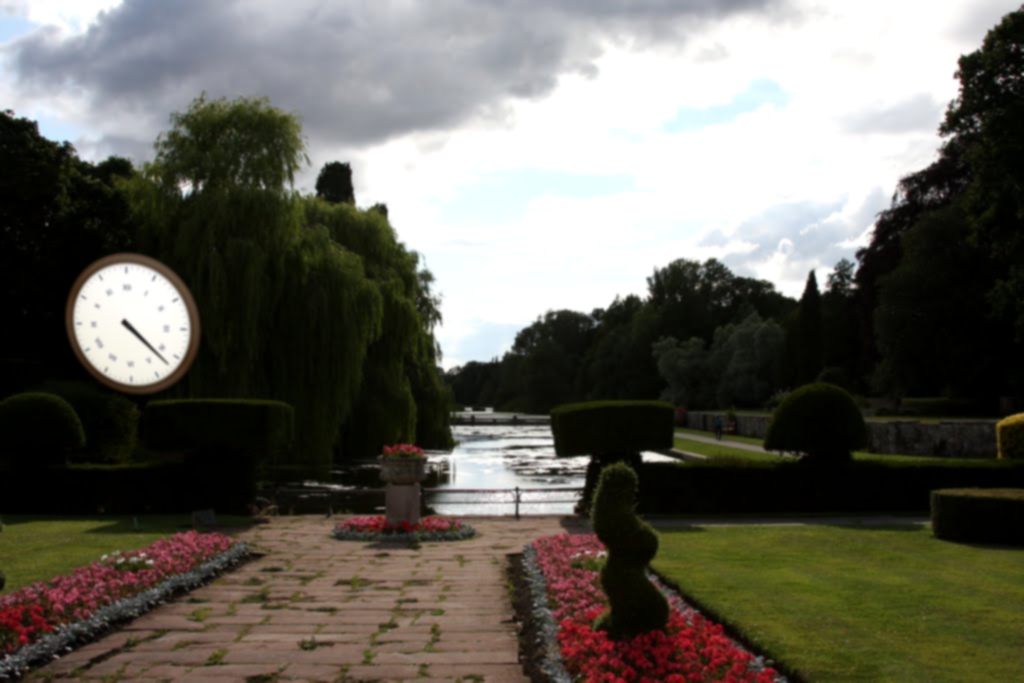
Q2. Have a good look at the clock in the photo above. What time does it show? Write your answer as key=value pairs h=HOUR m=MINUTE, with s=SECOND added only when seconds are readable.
h=4 m=22
